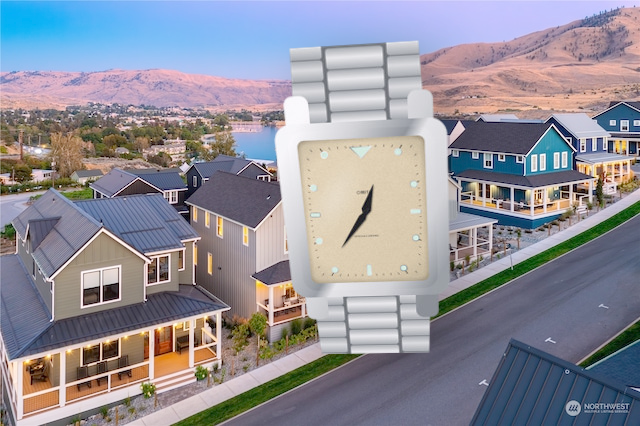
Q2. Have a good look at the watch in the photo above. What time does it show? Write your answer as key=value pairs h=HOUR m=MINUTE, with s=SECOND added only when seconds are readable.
h=12 m=36
